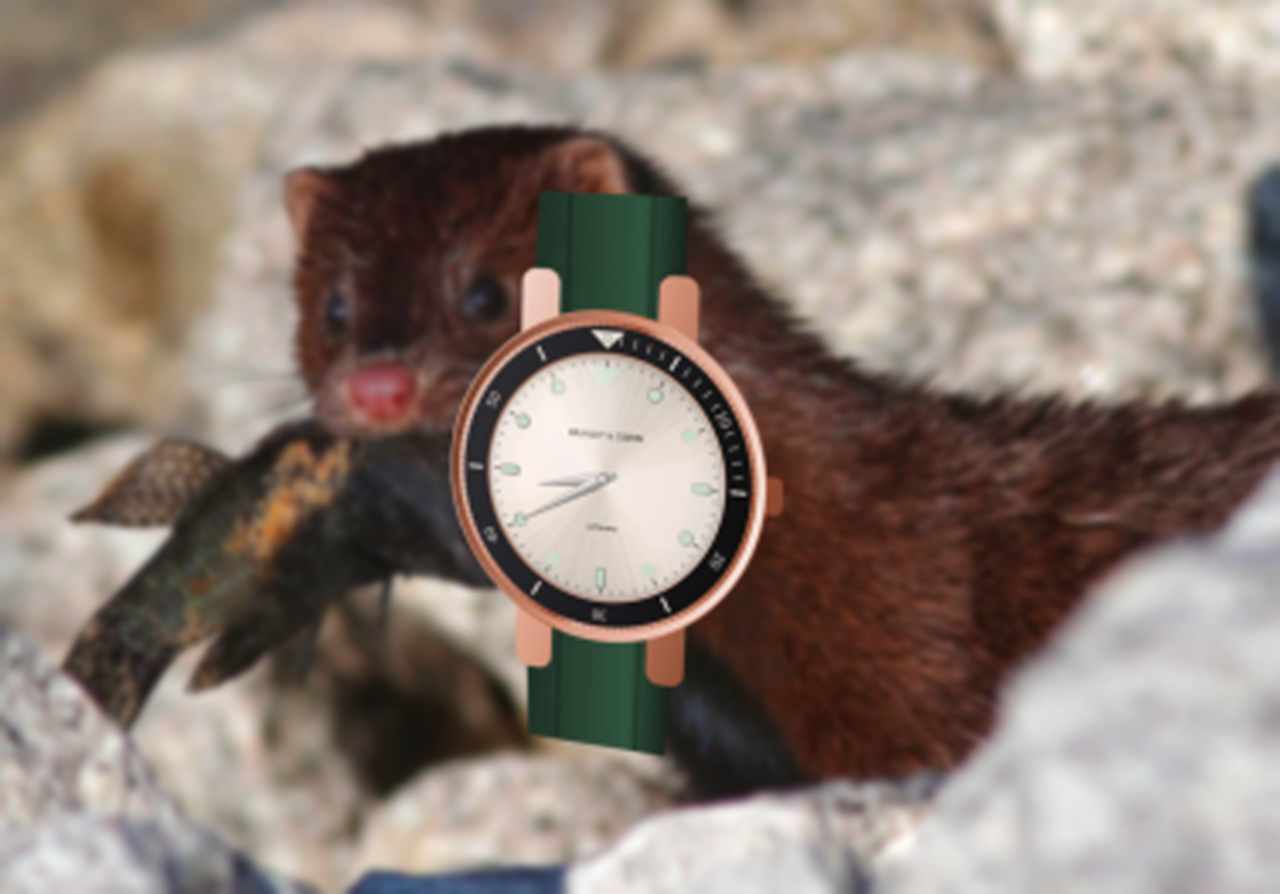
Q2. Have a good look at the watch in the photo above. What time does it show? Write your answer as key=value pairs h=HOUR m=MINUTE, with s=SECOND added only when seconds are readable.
h=8 m=40
